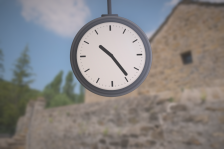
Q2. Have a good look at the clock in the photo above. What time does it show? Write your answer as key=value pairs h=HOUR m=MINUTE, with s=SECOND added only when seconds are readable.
h=10 m=24
